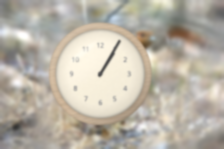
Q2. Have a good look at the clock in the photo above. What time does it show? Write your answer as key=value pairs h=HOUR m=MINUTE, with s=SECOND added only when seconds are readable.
h=1 m=5
